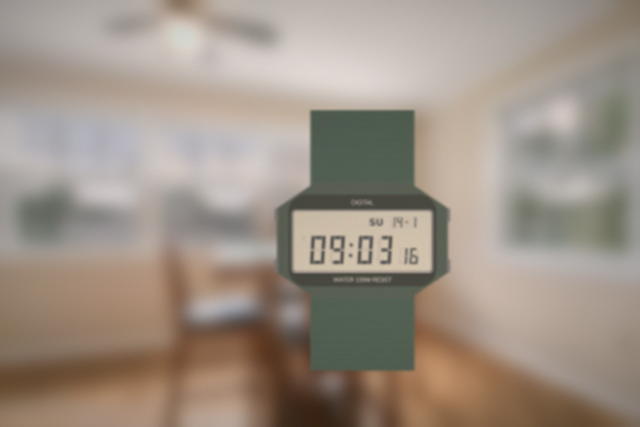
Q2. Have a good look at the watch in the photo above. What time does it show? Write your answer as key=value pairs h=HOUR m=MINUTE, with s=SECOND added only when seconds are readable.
h=9 m=3 s=16
